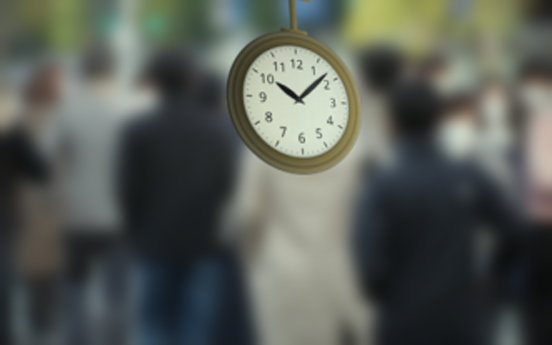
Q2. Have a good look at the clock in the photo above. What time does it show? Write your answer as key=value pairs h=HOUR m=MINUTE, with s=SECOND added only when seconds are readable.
h=10 m=8
